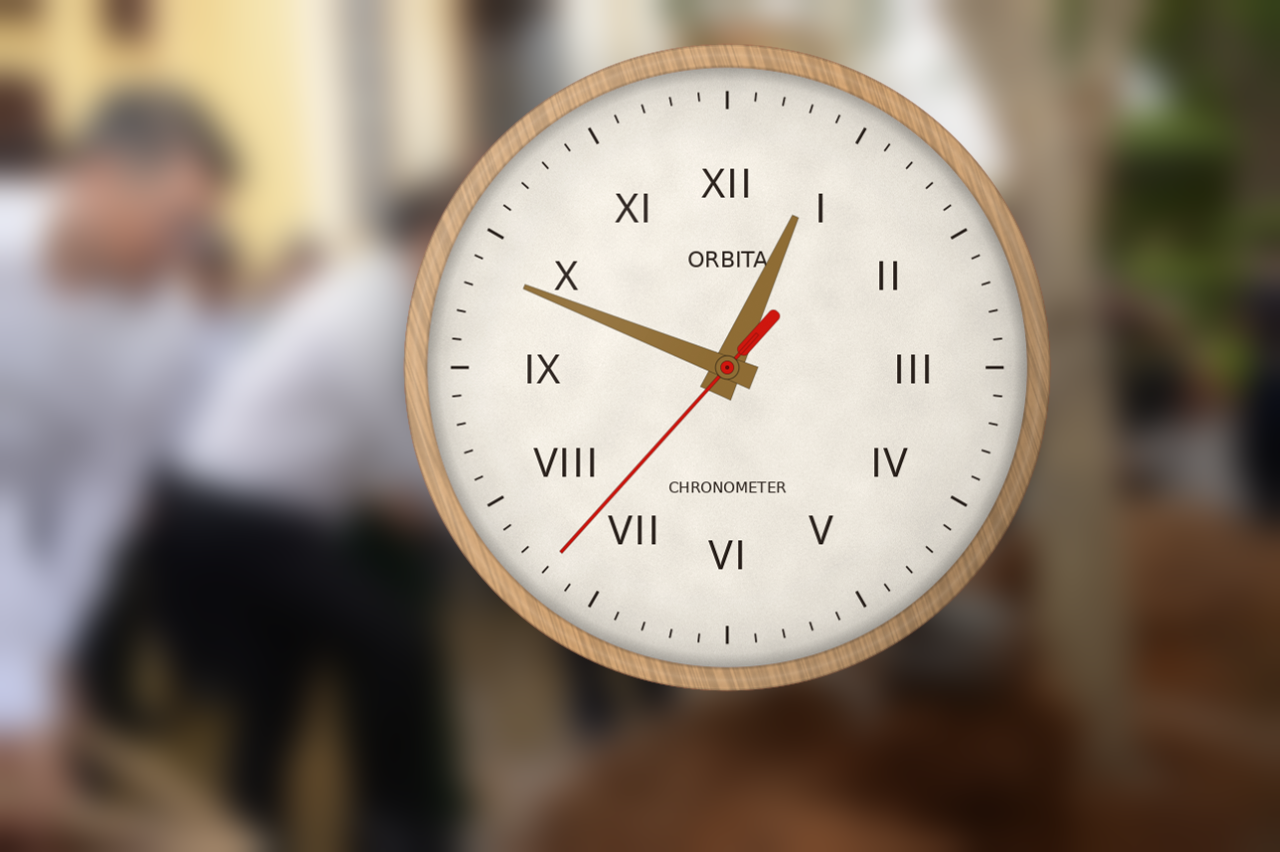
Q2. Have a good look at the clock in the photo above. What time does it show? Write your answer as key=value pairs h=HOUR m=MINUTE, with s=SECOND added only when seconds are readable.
h=12 m=48 s=37
